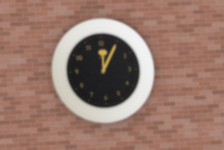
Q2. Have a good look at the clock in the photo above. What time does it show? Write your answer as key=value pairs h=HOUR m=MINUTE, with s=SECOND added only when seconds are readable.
h=12 m=5
